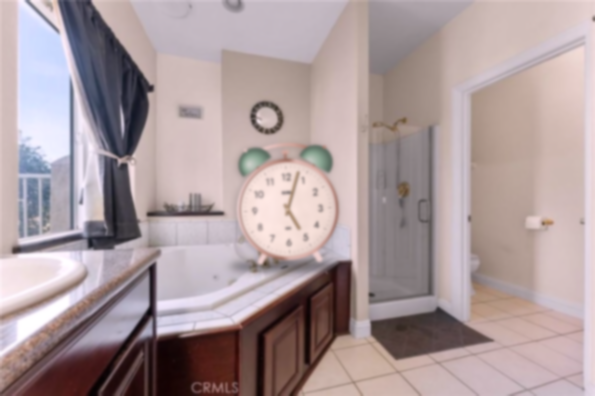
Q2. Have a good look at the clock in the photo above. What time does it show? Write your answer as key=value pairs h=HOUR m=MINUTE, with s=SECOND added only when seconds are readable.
h=5 m=3
